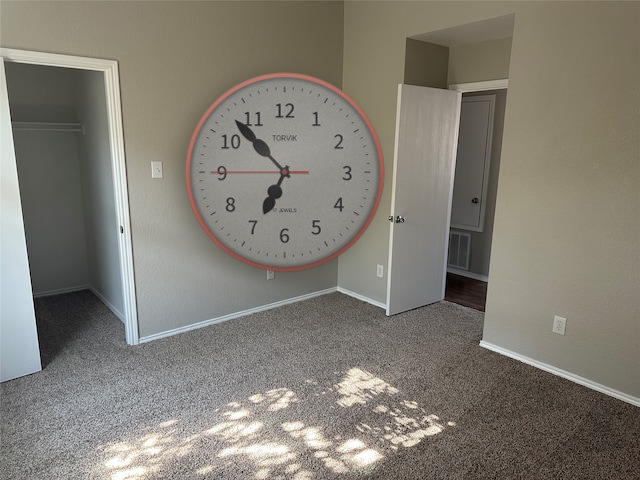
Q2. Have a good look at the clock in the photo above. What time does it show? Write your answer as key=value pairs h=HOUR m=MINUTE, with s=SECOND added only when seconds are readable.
h=6 m=52 s=45
